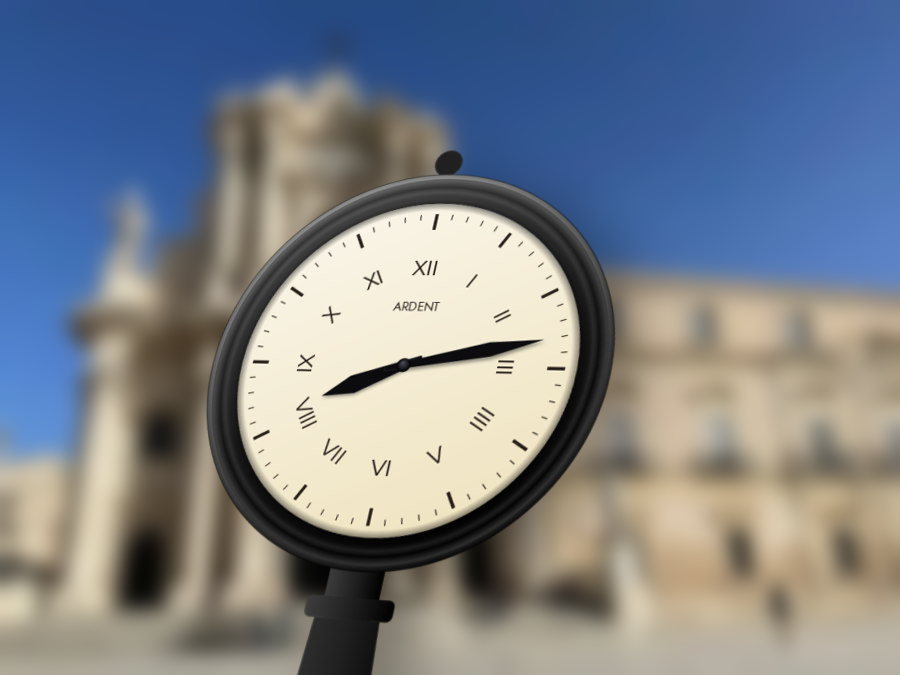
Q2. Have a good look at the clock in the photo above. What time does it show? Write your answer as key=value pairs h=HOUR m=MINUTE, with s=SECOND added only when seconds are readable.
h=8 m=13
